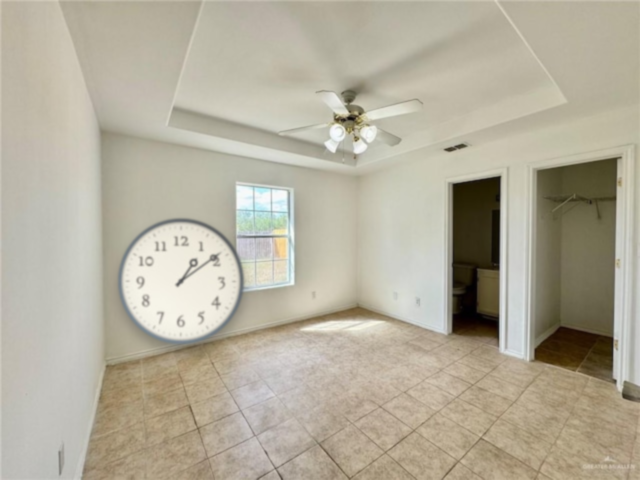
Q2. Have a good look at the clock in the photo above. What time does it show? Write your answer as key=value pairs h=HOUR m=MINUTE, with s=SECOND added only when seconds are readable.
h=1 m=9
